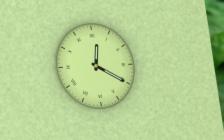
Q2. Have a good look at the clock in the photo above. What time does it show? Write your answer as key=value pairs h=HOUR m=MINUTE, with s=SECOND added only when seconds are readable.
h=12 m=20
